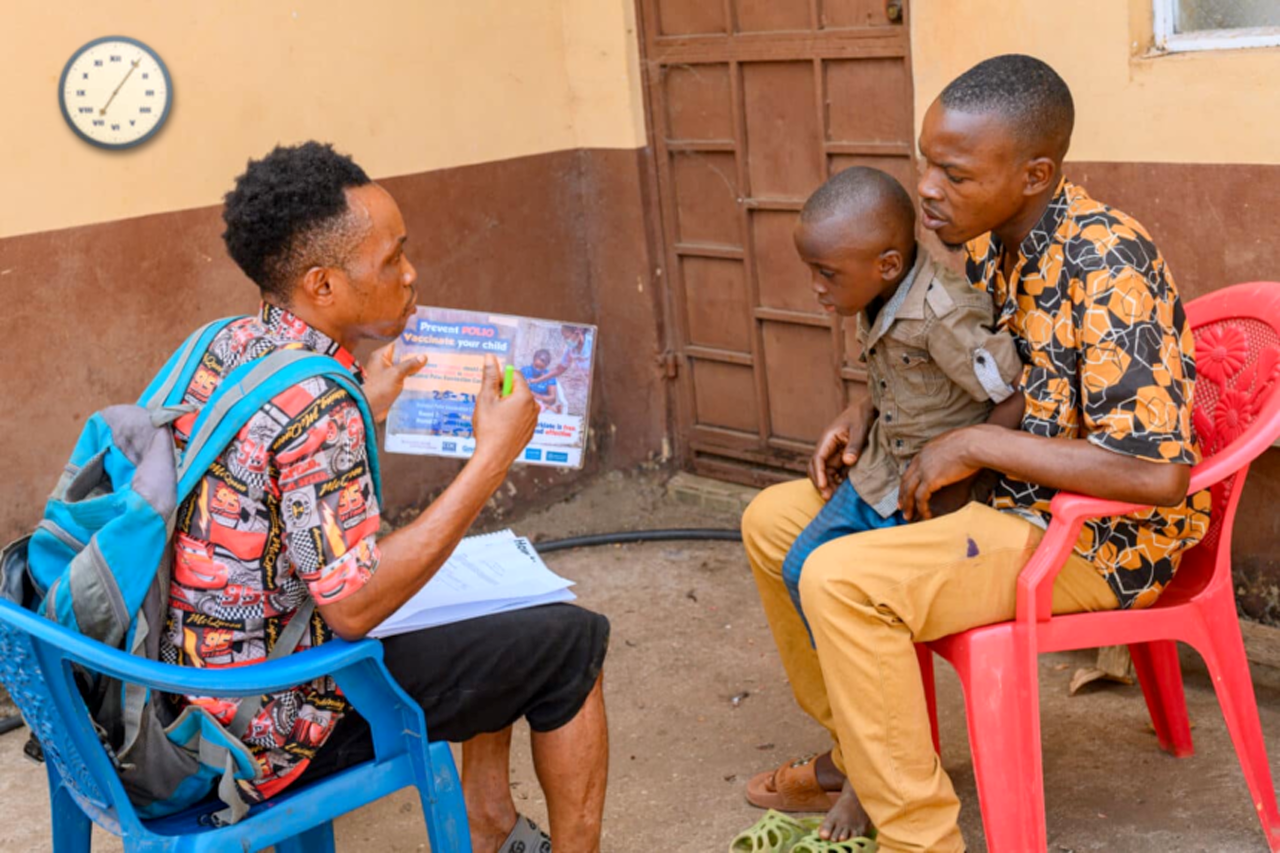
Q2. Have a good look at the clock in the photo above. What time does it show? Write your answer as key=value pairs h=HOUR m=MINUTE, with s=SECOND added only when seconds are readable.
h=7 m=6
